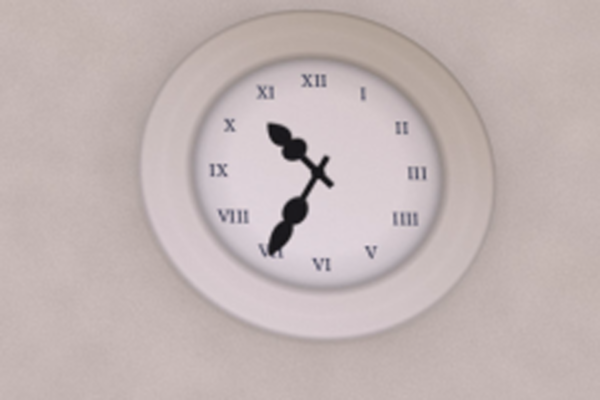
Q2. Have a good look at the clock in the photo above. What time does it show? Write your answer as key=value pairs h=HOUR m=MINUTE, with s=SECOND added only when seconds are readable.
h=10 m=35
